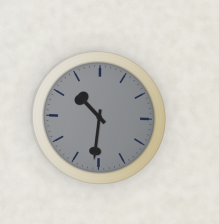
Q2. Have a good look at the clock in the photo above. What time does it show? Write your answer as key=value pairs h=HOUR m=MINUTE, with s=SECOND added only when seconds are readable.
h=10 m=31
